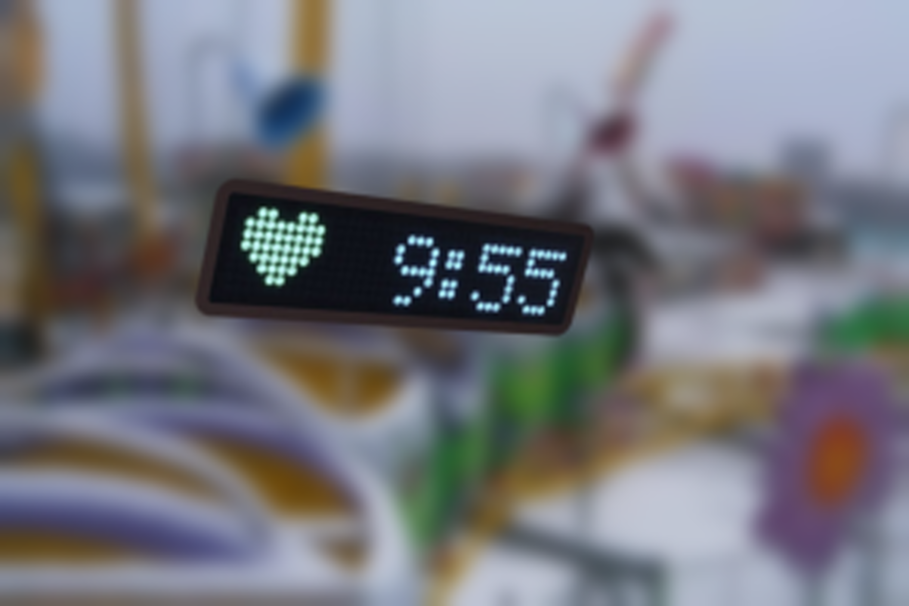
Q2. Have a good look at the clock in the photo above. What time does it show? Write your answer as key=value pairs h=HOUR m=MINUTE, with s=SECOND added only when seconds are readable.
h=9 m=55
